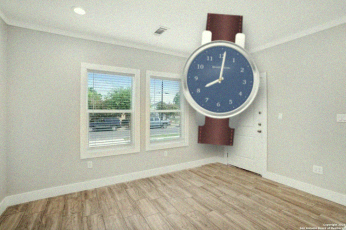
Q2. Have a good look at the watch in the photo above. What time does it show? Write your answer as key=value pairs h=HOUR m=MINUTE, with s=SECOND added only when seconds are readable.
h=8 m=1
